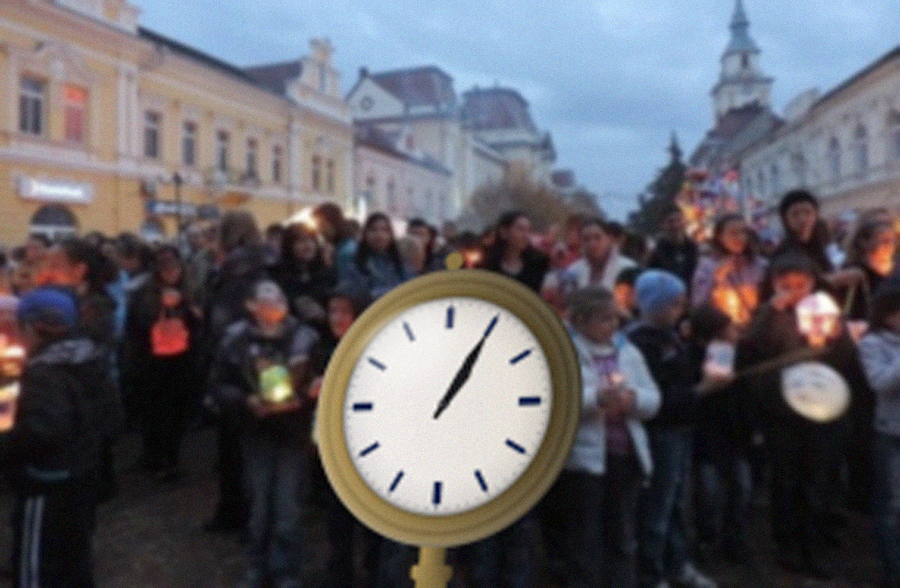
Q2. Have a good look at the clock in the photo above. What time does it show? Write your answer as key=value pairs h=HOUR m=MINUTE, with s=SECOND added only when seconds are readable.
h=1 m=5
